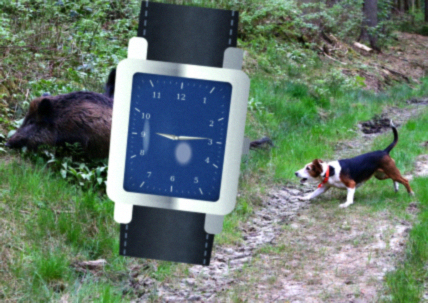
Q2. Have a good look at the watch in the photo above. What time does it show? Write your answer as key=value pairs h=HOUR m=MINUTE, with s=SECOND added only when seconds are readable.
h=9 m=14
